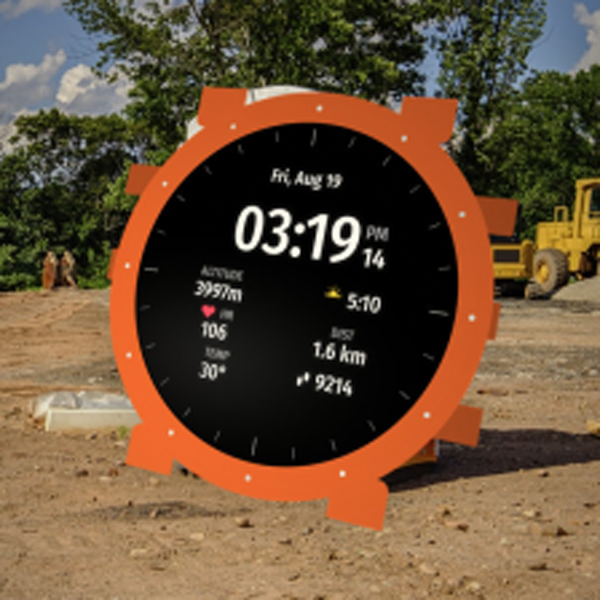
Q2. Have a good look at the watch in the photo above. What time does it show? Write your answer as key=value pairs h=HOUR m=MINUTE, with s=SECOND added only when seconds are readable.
h=3 m=19 s=14
